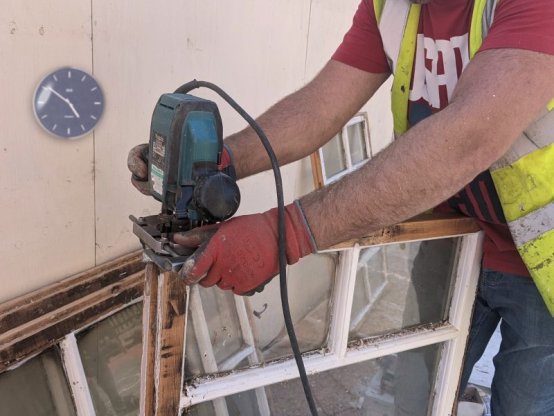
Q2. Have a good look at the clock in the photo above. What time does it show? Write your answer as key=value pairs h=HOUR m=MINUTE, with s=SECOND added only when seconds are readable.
h=4 m=51
